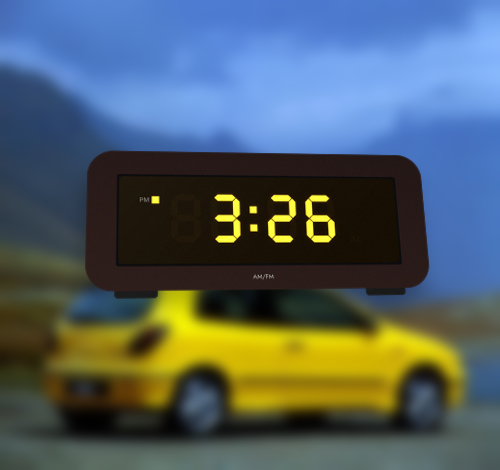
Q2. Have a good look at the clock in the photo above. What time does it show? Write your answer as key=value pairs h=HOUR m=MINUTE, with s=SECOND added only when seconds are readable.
h=3 m=26
